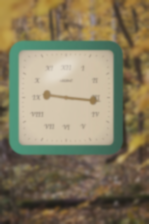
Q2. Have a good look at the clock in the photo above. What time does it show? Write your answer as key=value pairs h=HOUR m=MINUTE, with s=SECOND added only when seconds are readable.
h=9 m=16
